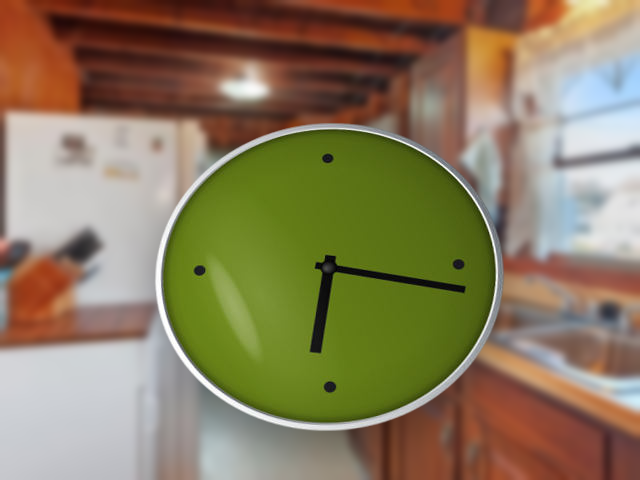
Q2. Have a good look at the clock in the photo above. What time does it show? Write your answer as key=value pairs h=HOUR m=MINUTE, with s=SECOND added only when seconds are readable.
h=6 m=17
